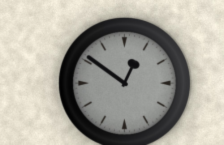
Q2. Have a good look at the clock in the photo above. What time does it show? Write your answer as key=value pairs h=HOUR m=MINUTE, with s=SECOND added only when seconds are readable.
h=12 m=51
